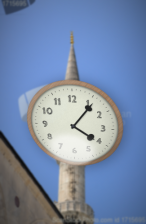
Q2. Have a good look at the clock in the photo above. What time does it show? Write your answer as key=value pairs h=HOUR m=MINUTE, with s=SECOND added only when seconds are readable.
h=4 m=6
